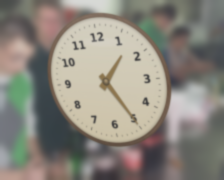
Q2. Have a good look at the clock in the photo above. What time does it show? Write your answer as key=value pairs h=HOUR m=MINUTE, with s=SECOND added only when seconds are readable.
h=1 m=25
